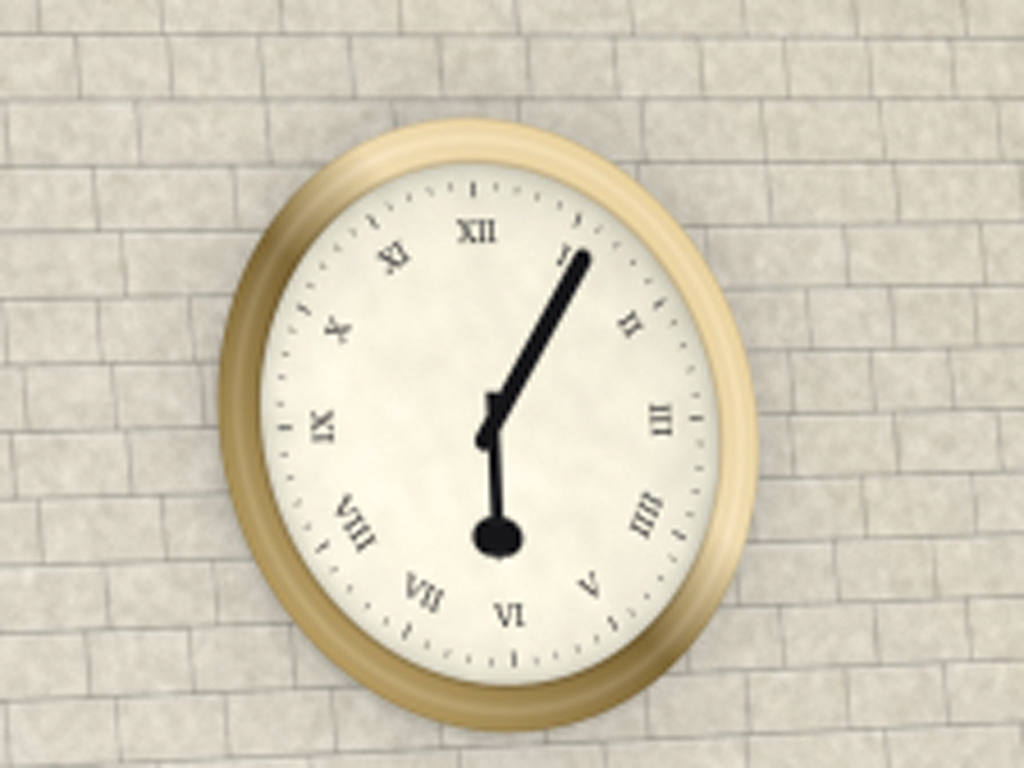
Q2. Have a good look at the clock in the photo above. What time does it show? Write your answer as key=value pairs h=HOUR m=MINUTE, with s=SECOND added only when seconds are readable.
h=6 m=6
